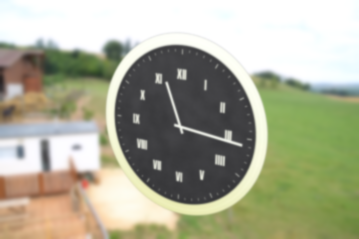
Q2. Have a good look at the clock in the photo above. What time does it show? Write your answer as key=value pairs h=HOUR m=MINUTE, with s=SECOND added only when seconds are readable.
h=11 m=16
